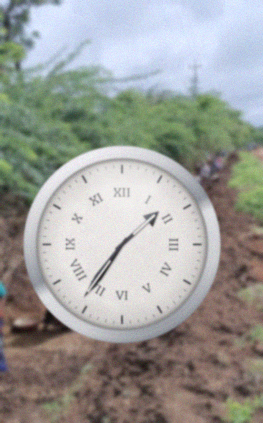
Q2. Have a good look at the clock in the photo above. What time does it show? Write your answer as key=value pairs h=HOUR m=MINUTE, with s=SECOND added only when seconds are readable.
h=1 m=36
